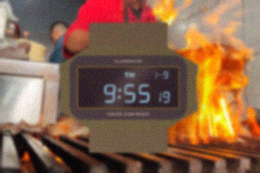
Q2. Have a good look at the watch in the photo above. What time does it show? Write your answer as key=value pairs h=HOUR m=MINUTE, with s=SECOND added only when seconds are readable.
h=9 m=55 s=19
